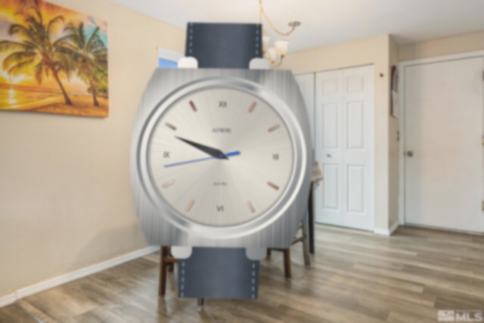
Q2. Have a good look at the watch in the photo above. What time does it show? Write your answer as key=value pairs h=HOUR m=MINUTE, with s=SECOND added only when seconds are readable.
h=9 m=48 s=43
